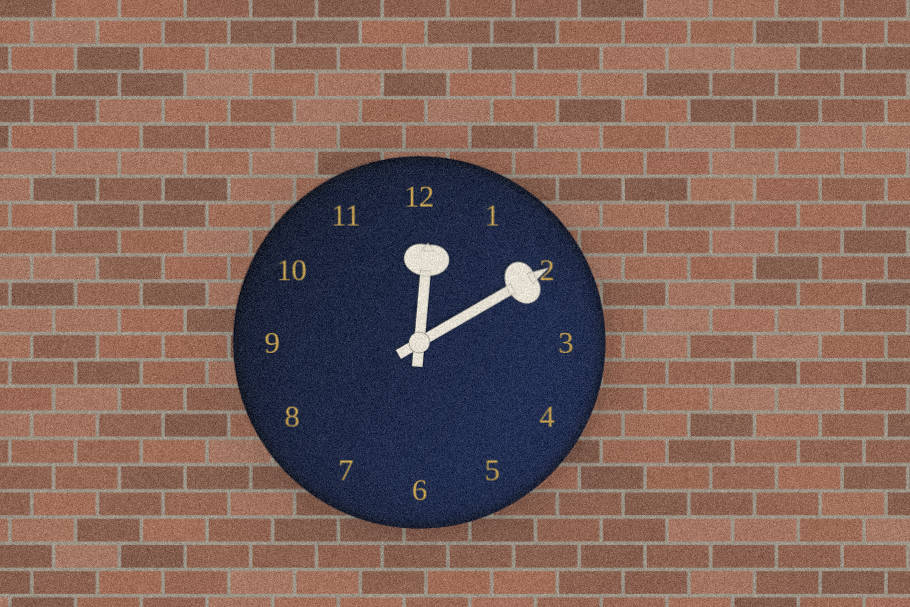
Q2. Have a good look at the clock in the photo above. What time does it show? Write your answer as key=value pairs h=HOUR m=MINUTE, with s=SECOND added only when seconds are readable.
h=12 m=10
